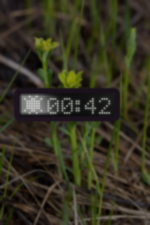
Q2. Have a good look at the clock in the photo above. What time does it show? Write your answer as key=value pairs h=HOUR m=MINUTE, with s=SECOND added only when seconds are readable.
h=0 m=42
